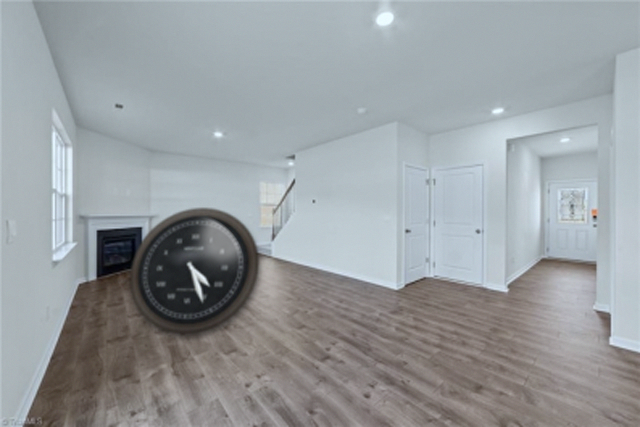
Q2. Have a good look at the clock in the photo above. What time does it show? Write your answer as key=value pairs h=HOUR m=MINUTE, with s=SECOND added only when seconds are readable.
h=4 m=26
